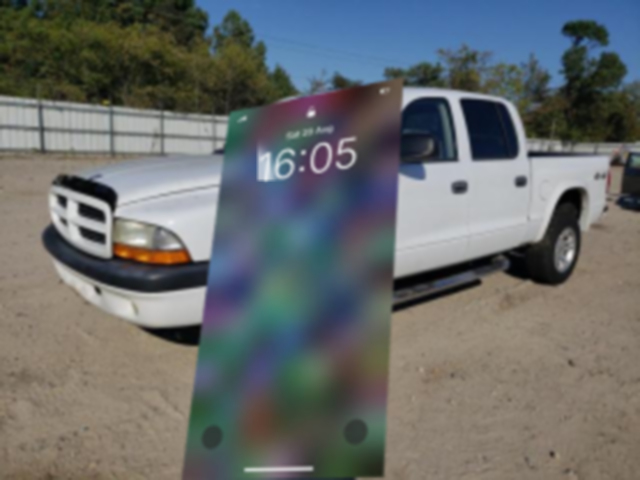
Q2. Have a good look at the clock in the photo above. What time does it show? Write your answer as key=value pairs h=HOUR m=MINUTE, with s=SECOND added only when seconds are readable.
h=16 m=5
